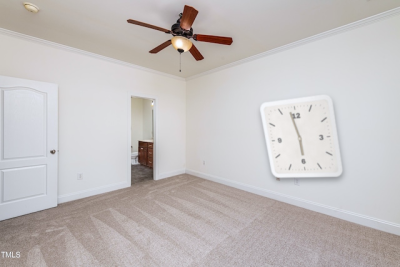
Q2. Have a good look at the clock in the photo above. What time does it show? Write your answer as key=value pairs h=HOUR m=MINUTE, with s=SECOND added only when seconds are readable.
h=5 m=58
